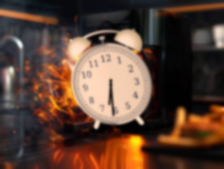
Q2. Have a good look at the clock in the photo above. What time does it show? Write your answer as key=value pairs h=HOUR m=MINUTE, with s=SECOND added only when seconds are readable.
h=6 m=31
